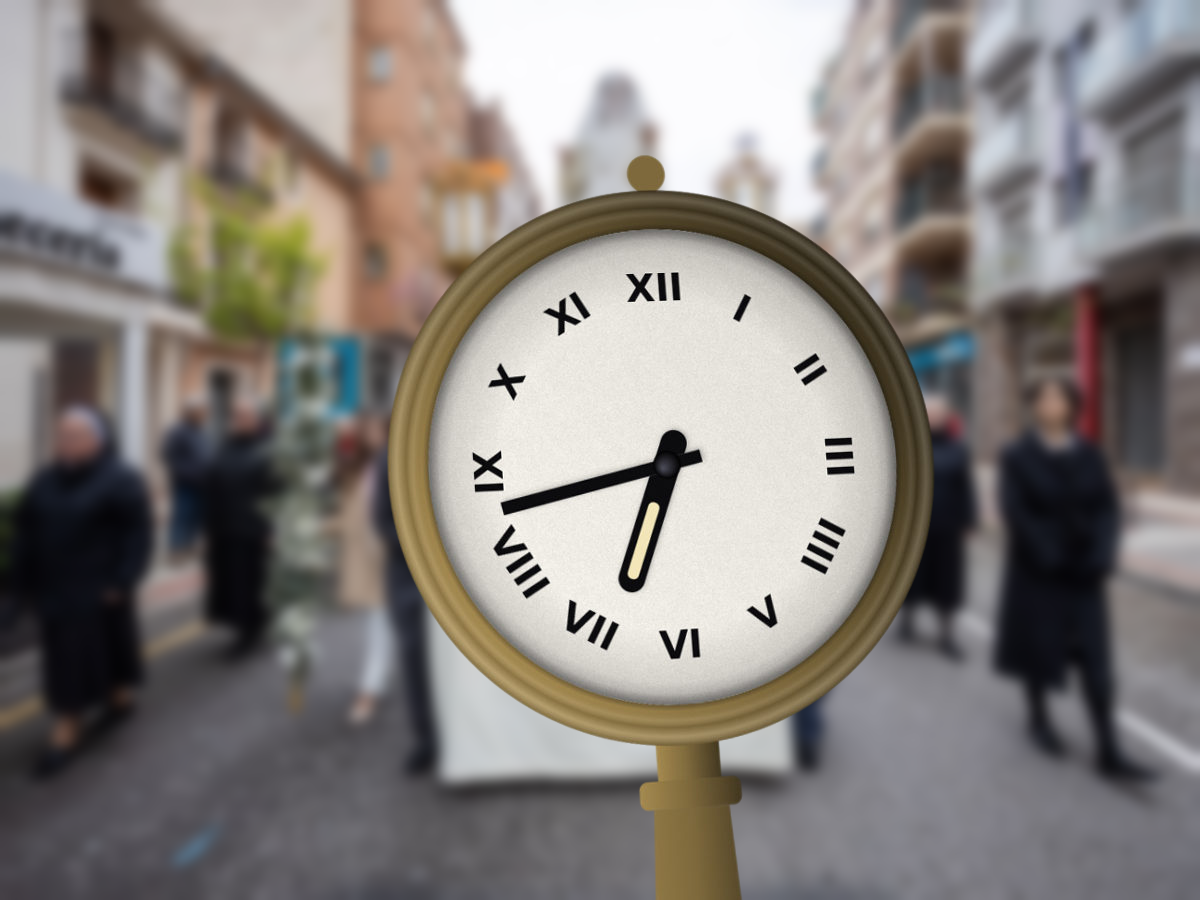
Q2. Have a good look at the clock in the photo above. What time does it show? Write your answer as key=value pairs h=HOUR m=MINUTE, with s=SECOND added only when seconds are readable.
h=6 m=43
